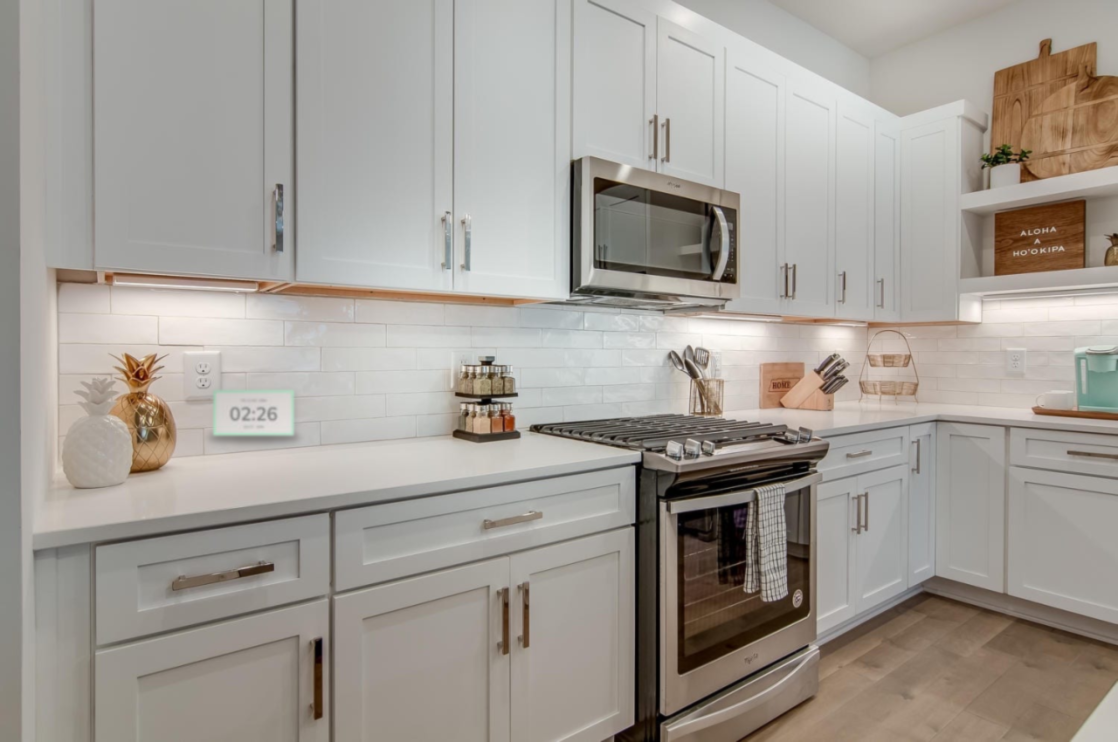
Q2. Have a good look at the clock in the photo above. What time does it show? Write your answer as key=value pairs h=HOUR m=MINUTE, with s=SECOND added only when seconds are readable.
h=2 m=26
